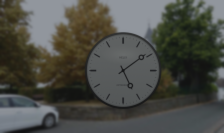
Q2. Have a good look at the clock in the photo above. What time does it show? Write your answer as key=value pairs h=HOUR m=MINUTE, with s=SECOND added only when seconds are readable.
h=5 m=9
